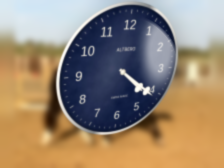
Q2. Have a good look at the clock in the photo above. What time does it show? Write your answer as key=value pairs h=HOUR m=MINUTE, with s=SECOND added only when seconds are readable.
h=4 m=21
